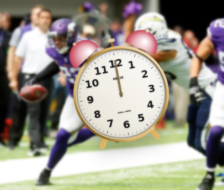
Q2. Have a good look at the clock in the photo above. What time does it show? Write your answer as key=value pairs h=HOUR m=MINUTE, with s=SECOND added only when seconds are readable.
h=12 m=0
